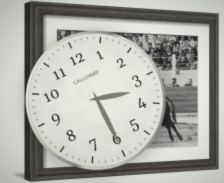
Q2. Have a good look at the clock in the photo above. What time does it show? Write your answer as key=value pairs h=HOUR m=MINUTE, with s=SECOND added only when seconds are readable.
h=3 m=30
